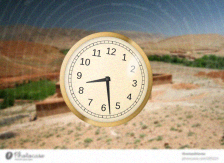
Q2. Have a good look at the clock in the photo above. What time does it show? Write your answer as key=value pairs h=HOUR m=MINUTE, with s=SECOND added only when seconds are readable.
h=8 m=28
